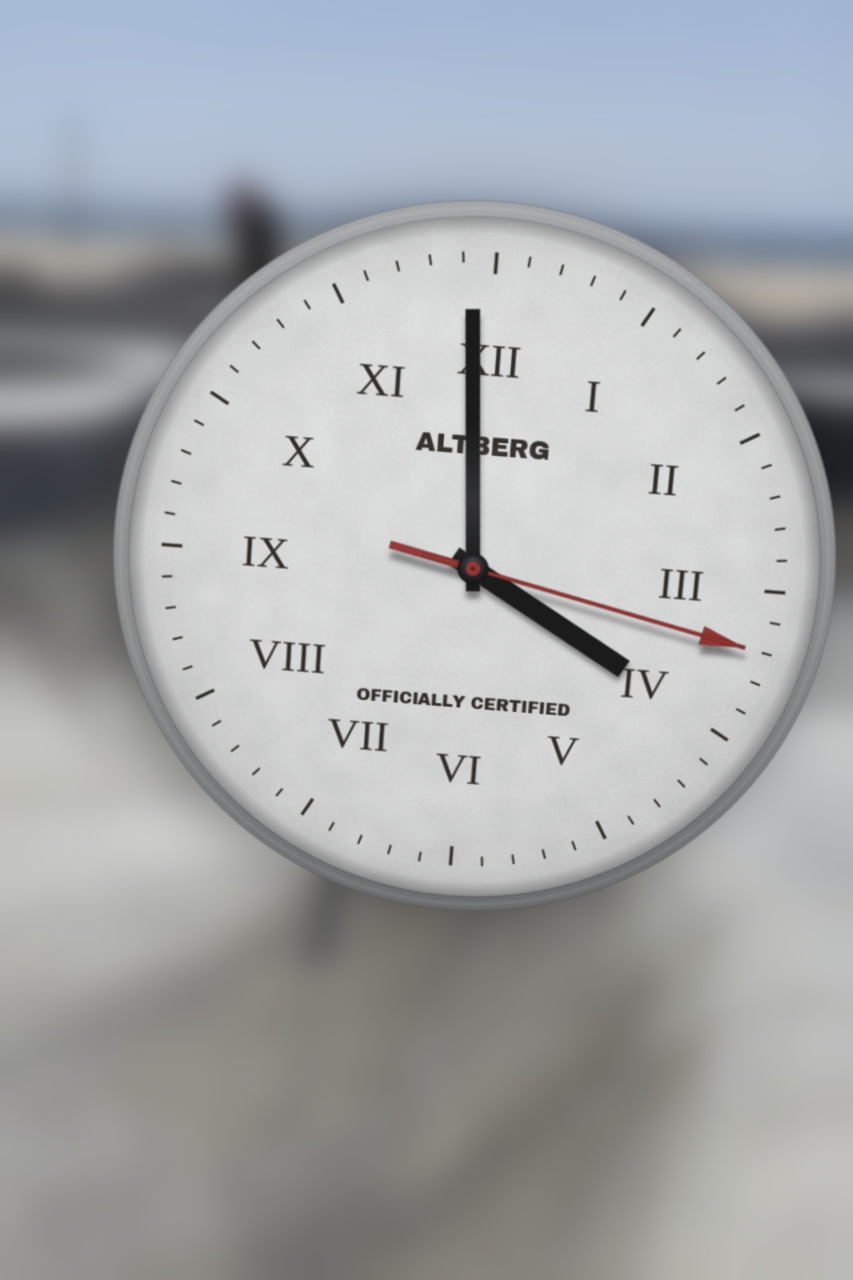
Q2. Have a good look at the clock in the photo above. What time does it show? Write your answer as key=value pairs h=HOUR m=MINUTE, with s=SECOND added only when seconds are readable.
h=3 m=59 s=17
